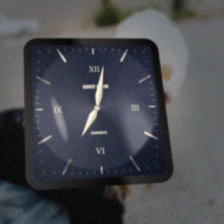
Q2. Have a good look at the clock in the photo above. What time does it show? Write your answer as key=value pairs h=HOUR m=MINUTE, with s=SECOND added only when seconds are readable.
h=7 m=2
